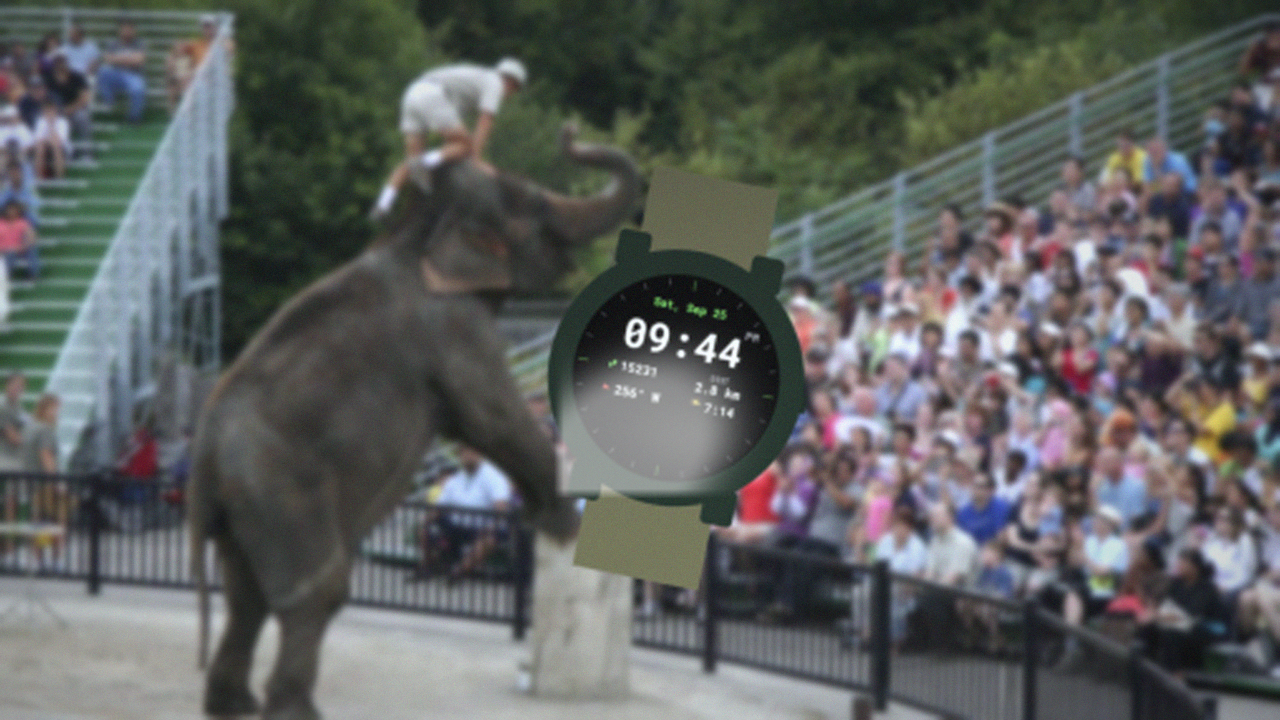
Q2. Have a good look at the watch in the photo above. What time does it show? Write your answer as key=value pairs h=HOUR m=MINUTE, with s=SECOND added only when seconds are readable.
h=9 m=44
